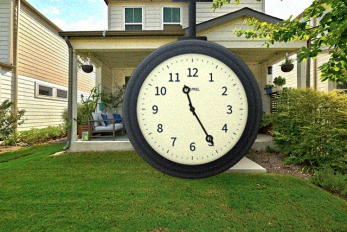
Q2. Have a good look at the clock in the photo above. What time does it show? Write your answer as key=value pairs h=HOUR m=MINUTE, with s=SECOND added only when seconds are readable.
h=11 m=25
